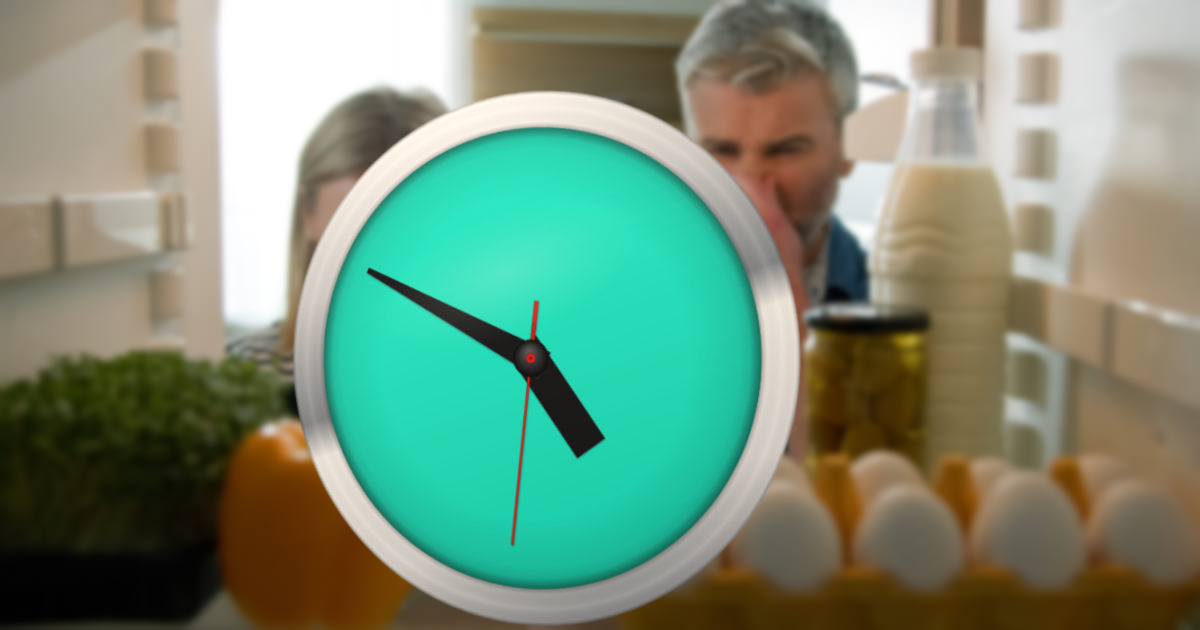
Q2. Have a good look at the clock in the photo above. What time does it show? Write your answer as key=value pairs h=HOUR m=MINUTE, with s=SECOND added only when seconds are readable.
h=4 m=49 s=31
